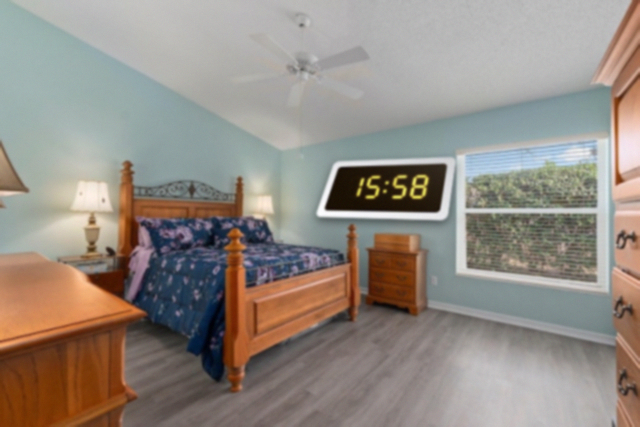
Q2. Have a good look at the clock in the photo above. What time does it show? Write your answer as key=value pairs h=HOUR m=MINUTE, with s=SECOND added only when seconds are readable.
h=15 m=58
